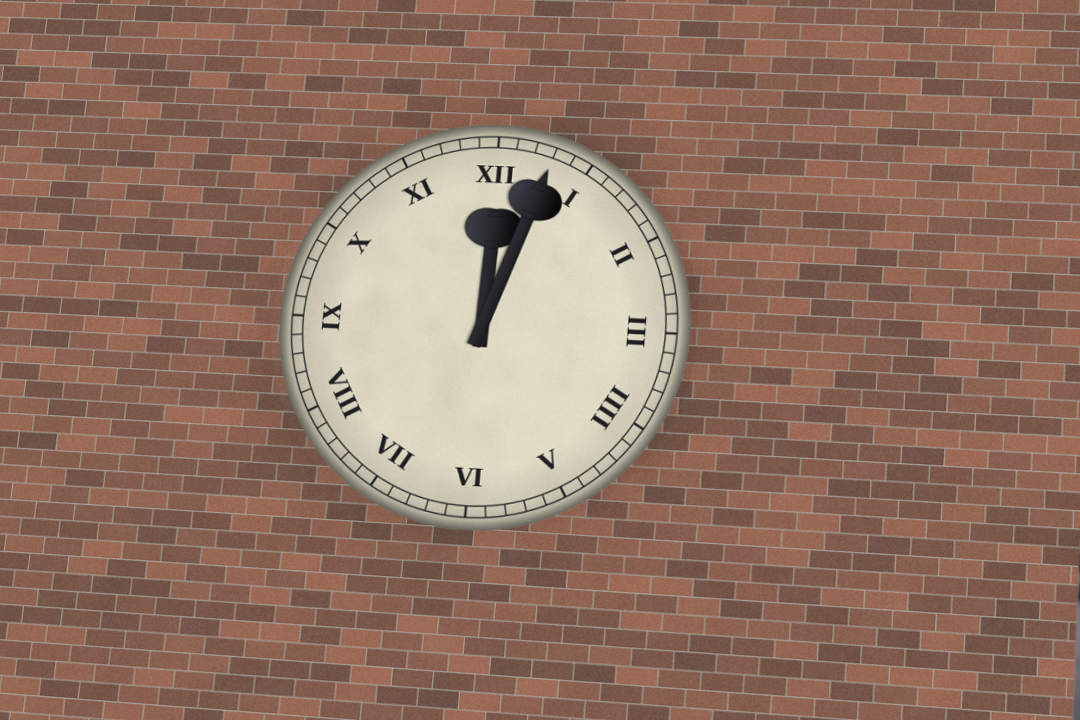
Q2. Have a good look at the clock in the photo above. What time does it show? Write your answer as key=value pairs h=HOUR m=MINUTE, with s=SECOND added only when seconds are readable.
h=12 m=3
